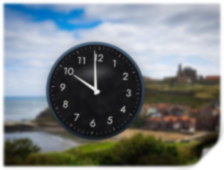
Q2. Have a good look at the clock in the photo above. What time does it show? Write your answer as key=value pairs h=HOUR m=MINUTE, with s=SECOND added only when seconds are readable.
h=9 m=59
